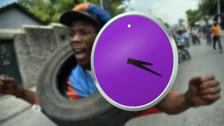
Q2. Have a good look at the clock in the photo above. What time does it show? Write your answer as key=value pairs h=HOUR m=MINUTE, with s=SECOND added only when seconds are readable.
h=3 m=19
